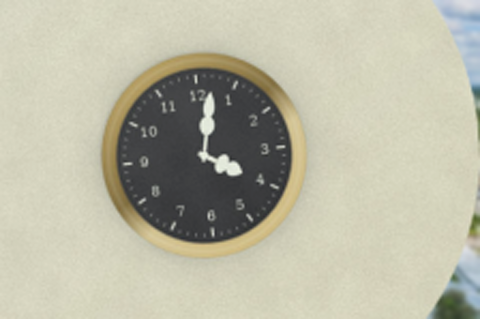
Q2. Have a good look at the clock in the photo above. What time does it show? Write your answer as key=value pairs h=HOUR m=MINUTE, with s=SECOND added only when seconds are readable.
h=4 m=2
